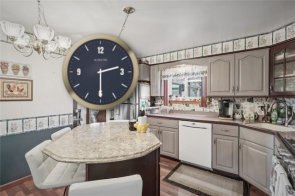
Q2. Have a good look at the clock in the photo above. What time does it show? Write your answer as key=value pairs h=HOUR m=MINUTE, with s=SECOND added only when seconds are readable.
h=2 m=30
